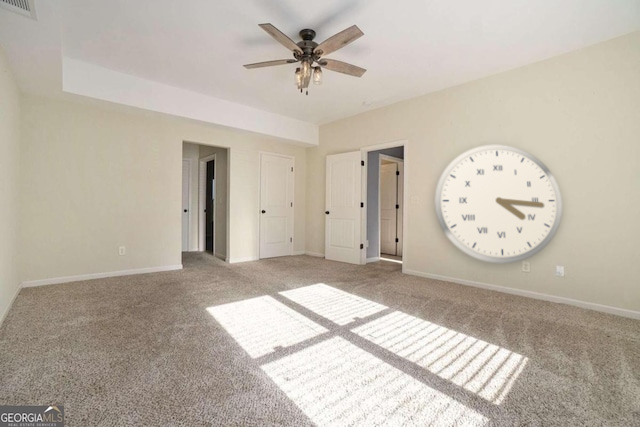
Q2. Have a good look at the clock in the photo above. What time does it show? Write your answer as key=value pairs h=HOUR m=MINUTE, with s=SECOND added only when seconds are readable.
h=4 m=16
